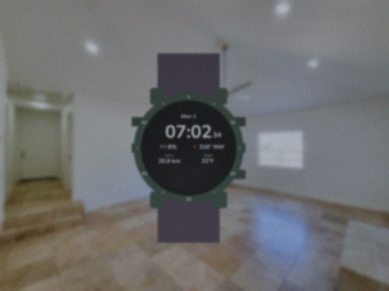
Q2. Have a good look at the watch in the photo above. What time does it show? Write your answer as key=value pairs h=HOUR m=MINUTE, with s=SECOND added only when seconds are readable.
h=7 m=2
